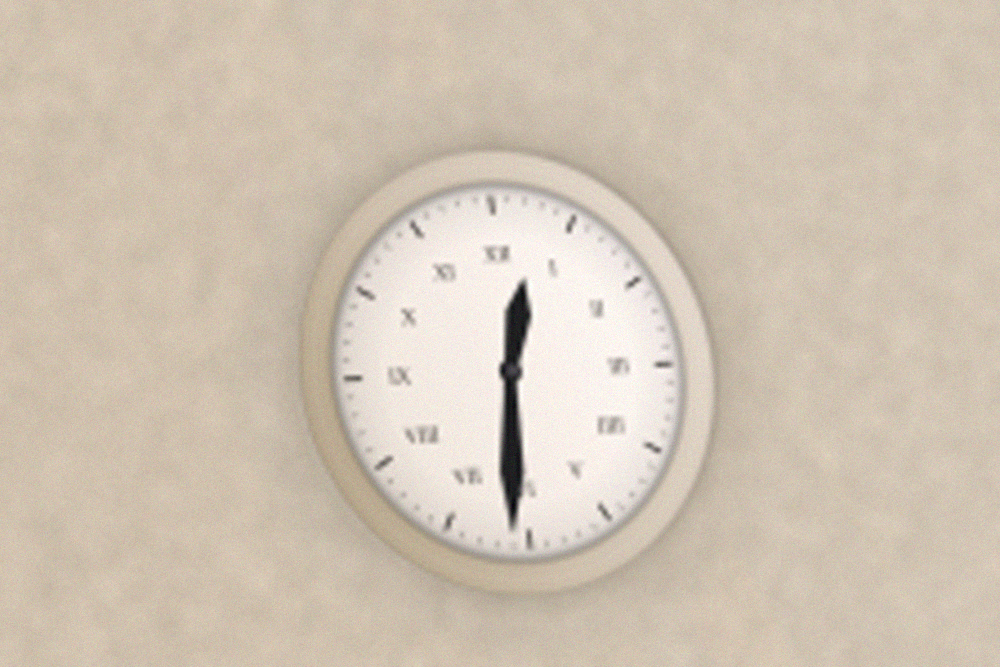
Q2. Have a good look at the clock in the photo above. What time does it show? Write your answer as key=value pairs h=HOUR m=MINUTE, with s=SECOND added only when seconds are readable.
h=12 m=31
